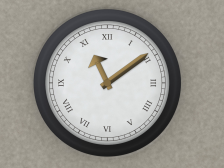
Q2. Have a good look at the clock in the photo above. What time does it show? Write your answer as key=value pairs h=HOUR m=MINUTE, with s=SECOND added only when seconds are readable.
h=11 m=9
